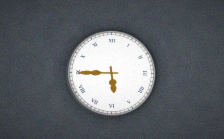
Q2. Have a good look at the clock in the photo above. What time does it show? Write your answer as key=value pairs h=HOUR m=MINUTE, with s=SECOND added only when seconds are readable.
h=5 m=45
